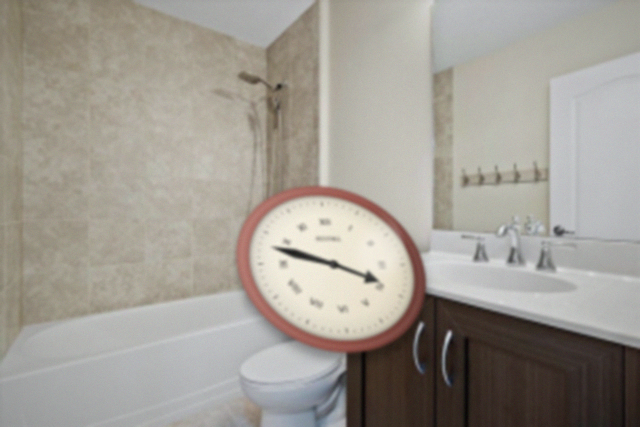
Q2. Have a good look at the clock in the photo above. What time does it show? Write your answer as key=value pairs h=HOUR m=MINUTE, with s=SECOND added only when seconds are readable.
h=3 m=48
